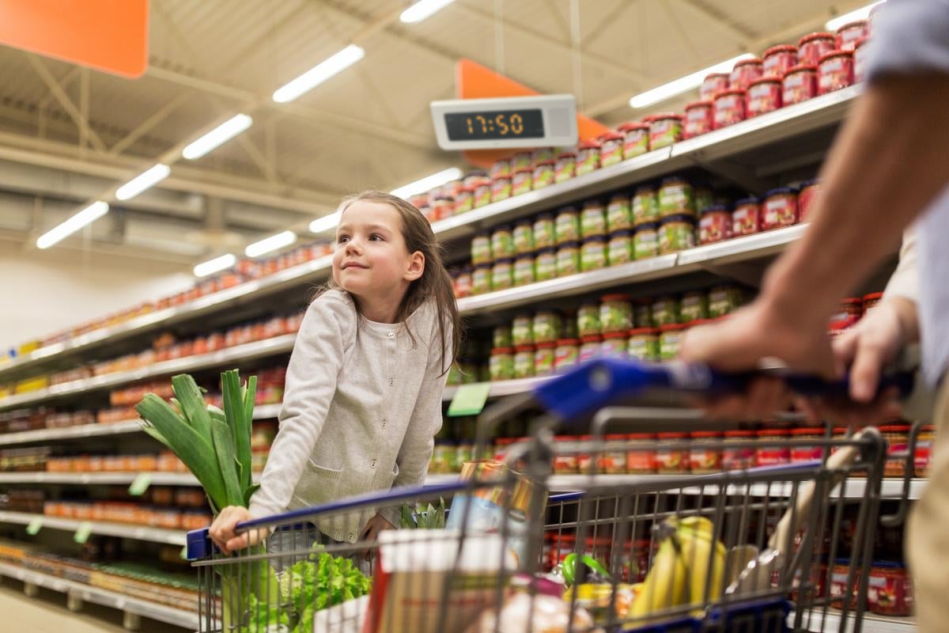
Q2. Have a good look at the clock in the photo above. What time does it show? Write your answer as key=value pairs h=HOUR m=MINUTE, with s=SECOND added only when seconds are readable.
h=17 m=50
